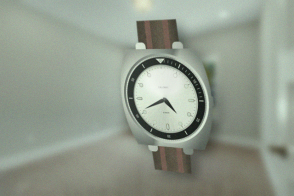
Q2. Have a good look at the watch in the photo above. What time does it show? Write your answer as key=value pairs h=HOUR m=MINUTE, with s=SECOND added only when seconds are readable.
h=4 m=41
